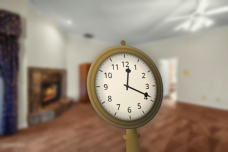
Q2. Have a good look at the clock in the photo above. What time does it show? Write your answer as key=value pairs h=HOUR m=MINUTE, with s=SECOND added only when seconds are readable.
h=12 m=19
